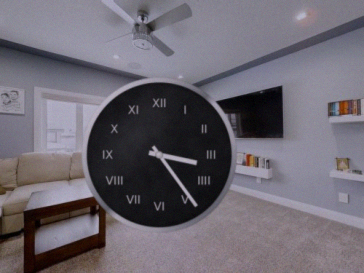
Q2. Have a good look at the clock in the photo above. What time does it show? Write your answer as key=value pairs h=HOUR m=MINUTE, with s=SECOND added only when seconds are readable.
h=3 m=24
